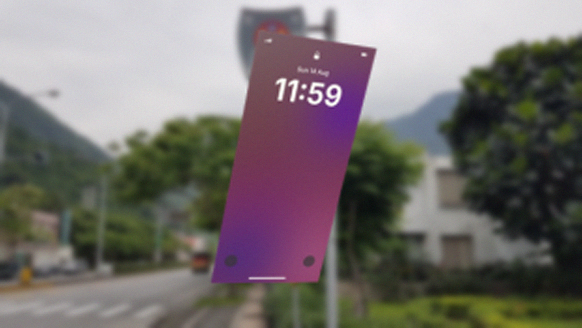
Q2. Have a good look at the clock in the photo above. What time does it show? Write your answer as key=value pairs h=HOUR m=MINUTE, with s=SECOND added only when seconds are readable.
h=11 m=59
